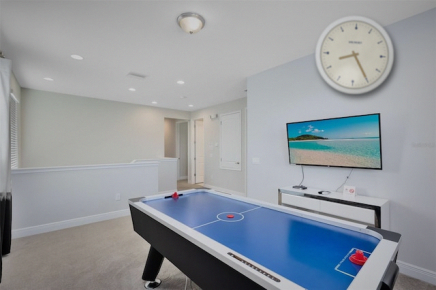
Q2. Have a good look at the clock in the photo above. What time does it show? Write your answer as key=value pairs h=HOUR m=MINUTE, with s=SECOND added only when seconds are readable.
h=8 m=25
